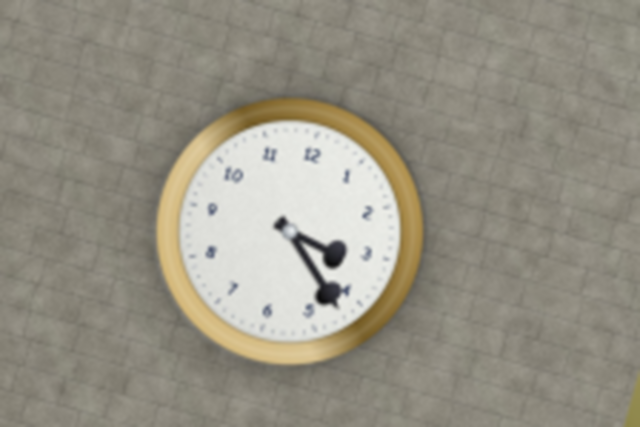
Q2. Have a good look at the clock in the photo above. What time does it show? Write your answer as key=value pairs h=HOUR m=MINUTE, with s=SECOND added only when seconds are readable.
h=3 m=22
